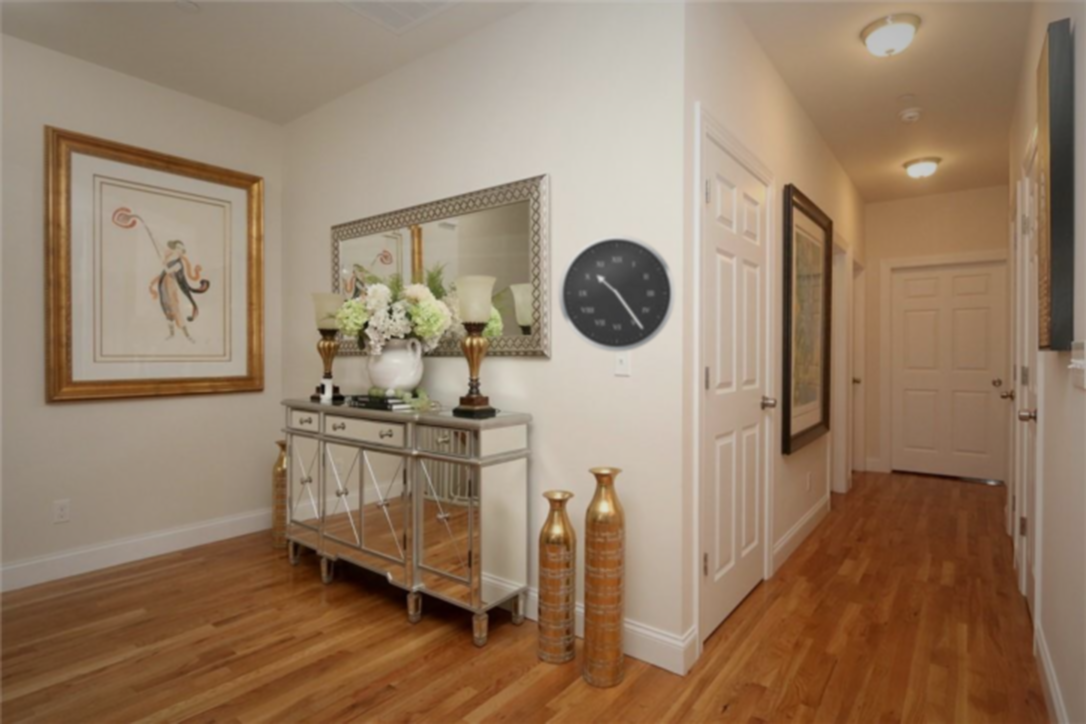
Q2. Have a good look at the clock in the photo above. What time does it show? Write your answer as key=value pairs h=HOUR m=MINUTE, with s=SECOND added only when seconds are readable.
h=10 m=24
